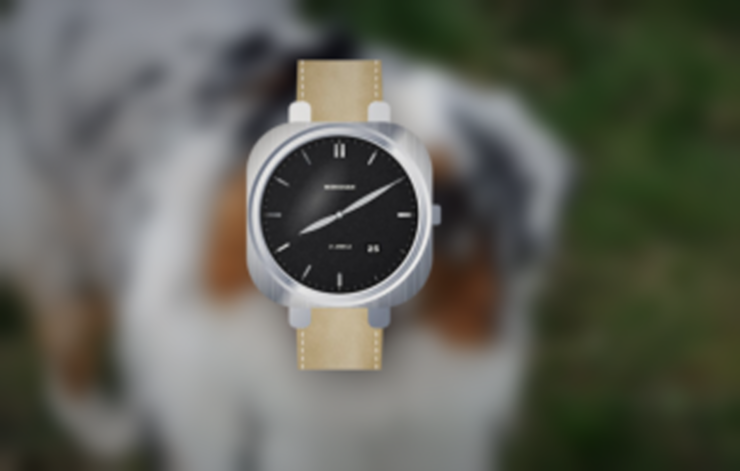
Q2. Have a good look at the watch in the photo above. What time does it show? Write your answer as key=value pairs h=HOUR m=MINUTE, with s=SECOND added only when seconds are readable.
h=8 m=10
